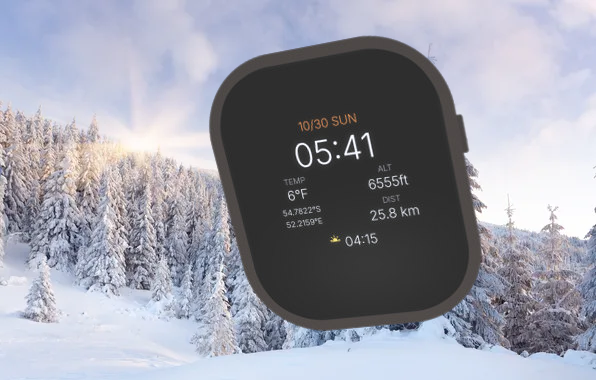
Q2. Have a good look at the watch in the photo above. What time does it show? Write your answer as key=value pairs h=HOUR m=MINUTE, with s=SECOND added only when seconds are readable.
h=5 m=41
